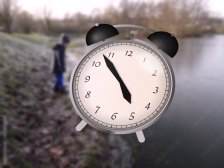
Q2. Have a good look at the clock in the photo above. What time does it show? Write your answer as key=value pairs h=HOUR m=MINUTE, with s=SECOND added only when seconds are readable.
h=4 m=53
